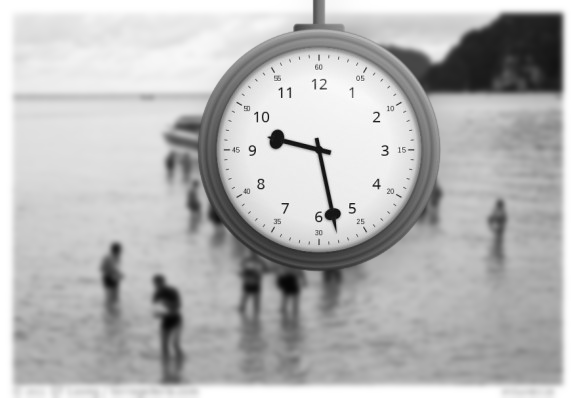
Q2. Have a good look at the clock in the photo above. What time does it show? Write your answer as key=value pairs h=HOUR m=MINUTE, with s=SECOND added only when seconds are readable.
h=9 m=28
